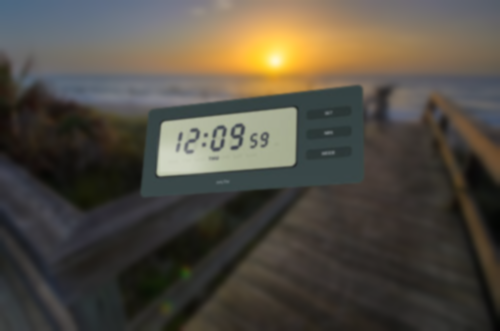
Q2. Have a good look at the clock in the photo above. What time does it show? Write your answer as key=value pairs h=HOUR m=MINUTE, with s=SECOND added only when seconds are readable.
h=12 m=9 s=59
